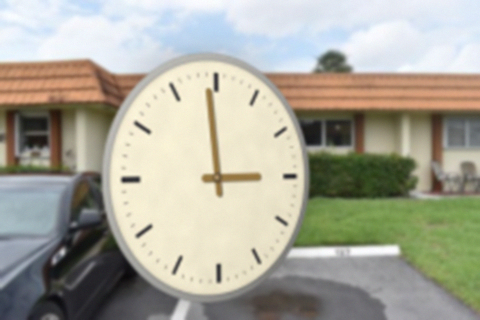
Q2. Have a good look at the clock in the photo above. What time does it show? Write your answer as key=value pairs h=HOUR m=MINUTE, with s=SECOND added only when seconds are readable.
h=2 m=59
